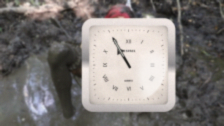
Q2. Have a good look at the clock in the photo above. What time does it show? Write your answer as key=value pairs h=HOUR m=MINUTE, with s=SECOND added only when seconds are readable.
h=10 m=55
